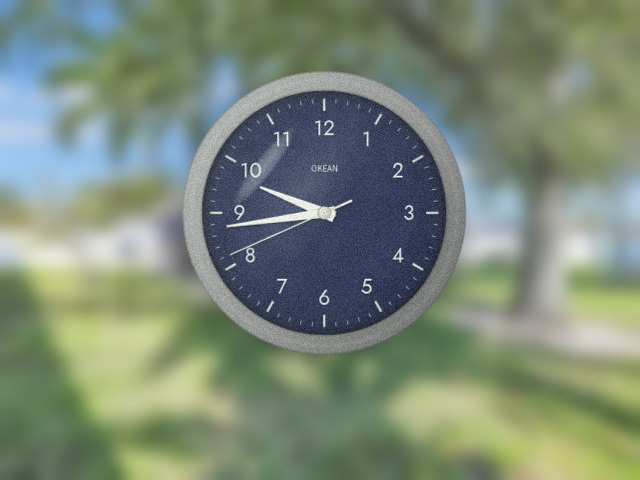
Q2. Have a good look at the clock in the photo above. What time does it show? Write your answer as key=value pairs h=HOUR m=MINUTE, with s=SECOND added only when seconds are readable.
h=9 m=43 s=41
